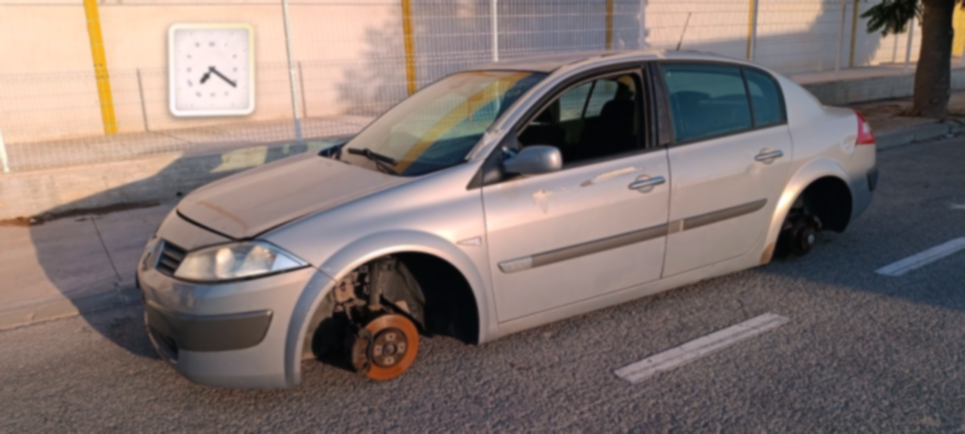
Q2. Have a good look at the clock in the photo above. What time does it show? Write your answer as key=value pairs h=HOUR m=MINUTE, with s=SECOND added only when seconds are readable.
h=7 m=21
